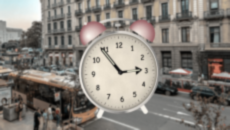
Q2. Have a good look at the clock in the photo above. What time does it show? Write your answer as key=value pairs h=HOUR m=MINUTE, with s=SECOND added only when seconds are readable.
h=2 m=54
